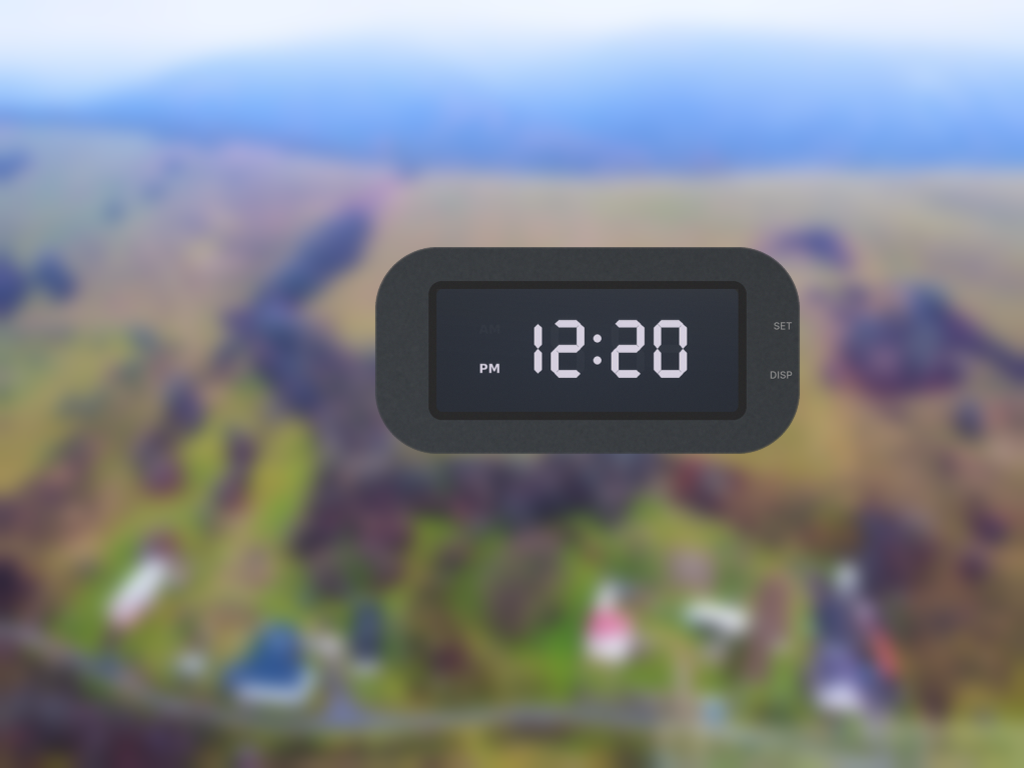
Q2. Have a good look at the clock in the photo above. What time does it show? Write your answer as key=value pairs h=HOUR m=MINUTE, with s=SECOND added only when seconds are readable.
h=12 m=20
